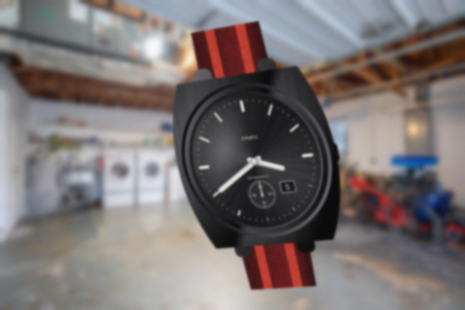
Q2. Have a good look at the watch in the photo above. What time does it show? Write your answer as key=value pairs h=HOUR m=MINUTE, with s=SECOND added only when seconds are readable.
h=3 m=40
